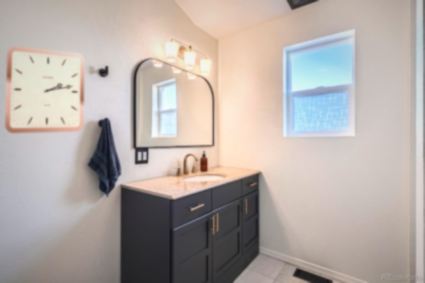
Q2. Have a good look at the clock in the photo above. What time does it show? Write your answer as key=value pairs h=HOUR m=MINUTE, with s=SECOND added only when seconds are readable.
h=2 m=13
